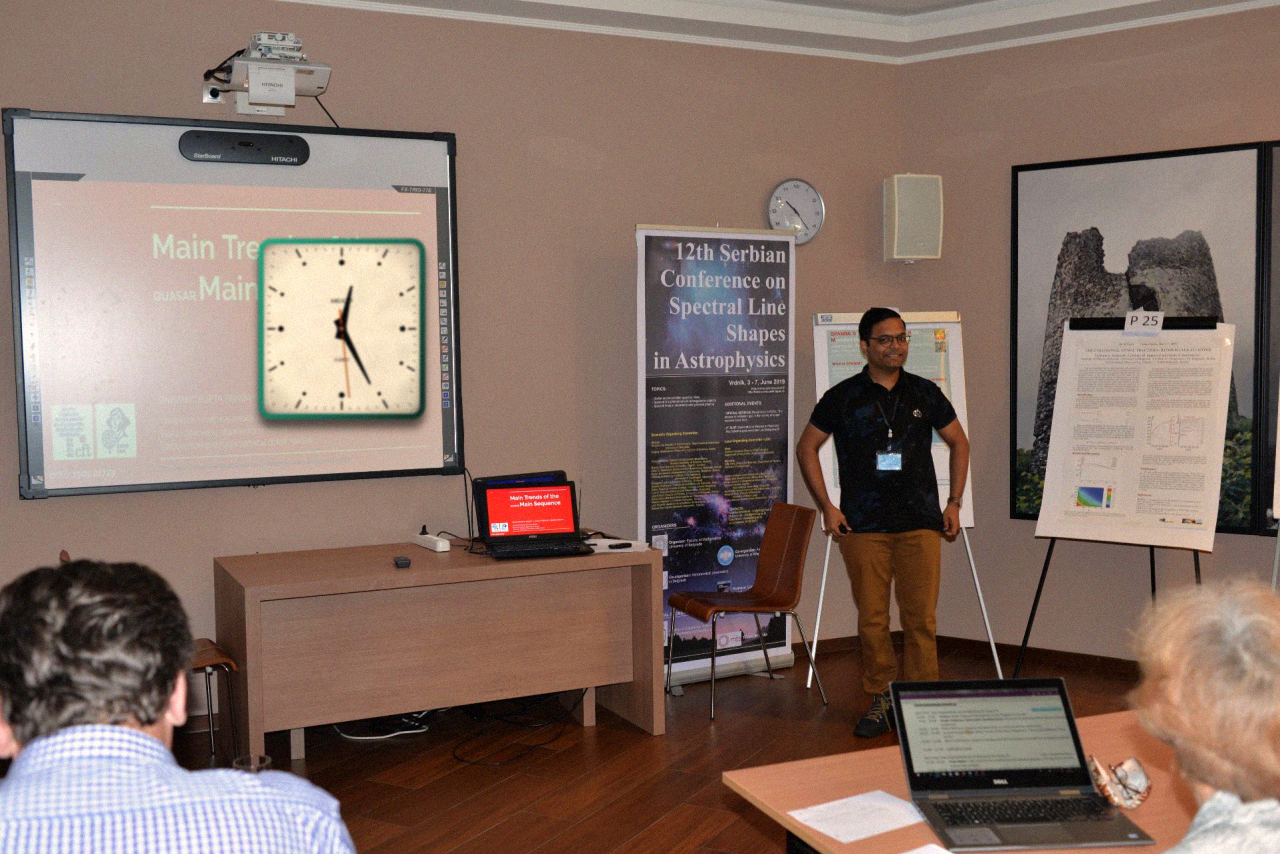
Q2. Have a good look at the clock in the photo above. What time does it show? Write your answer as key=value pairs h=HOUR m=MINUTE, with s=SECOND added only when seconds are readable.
h=12 m=25 s=29
